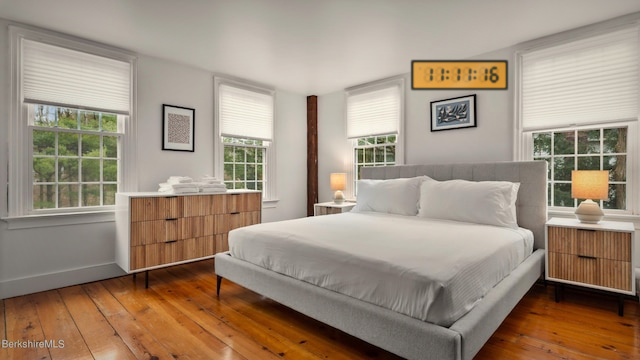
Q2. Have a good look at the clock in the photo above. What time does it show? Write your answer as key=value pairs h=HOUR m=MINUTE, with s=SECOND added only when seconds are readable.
h=11 m=11 s=16
